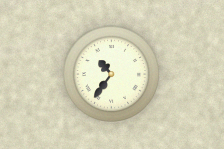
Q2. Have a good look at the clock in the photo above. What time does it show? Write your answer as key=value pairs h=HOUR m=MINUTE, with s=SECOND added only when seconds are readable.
h=10 m=36
